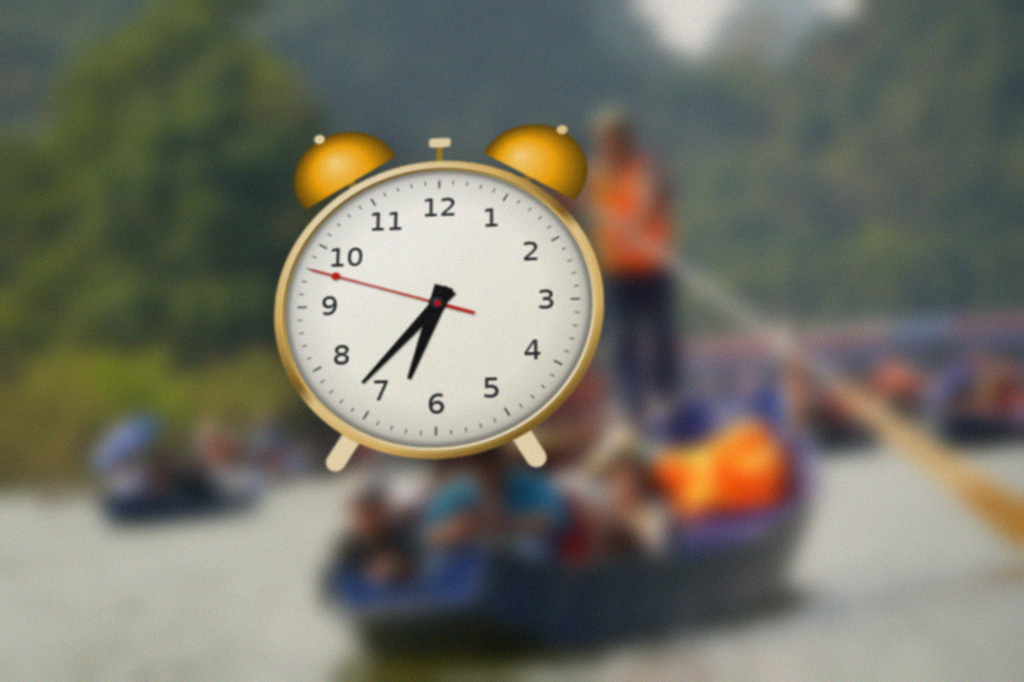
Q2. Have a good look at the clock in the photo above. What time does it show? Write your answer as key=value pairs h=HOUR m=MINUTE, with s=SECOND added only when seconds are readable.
h=6 m=36 s=48
